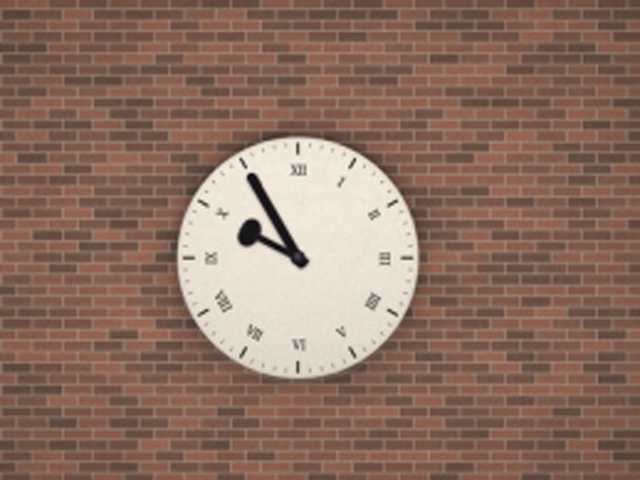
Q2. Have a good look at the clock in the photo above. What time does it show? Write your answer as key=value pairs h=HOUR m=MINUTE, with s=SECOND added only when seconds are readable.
h=9 m=55
